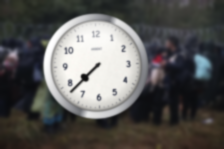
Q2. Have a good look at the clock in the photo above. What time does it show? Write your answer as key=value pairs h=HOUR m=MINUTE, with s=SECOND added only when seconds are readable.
h=7 m=38
